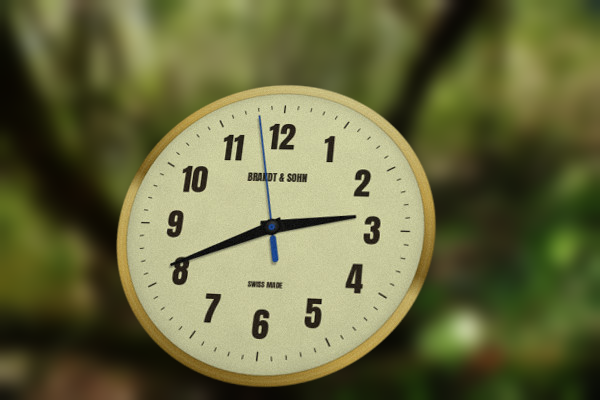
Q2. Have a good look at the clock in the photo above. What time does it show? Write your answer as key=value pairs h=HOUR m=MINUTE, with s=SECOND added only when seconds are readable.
h=2 m=40 s=58
